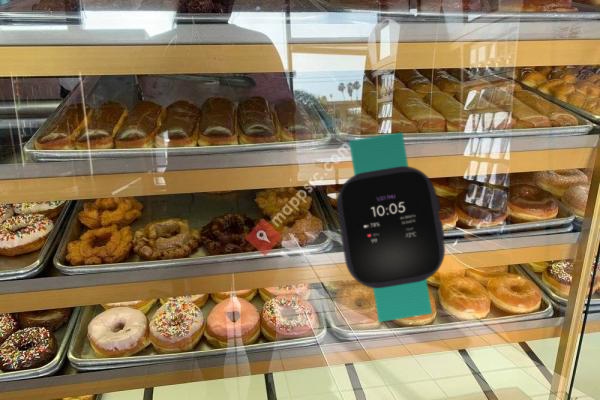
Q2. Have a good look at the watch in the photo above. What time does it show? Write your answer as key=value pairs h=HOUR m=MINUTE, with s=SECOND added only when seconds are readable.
h=10 m=5
